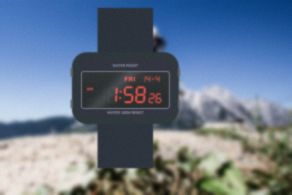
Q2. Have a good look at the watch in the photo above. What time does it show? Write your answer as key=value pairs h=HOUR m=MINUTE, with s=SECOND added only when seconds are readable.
h=1 m=58 s=26
